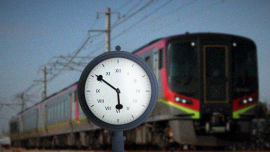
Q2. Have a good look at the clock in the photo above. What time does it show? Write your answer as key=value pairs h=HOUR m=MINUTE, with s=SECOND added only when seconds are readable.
h=5 m=51
